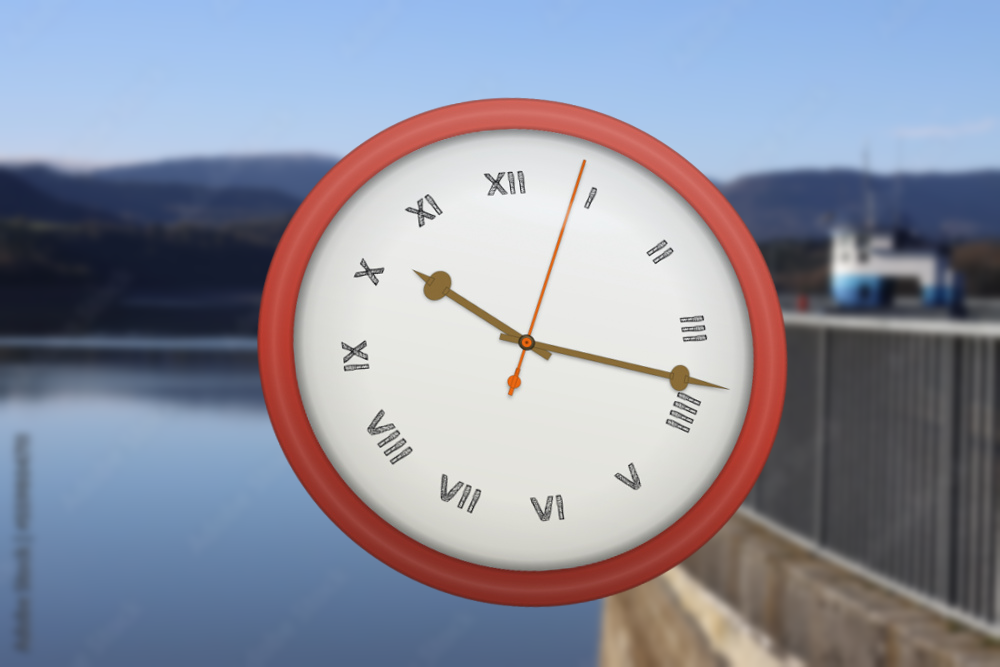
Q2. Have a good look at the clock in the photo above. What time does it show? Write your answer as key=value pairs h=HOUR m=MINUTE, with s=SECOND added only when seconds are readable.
h=10 m=18 s=4
